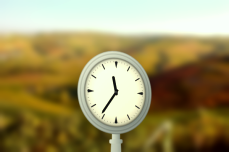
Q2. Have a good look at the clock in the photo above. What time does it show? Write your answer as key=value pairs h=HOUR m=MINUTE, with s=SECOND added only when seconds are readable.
h=11 m=36
